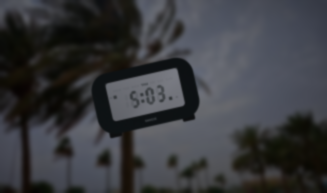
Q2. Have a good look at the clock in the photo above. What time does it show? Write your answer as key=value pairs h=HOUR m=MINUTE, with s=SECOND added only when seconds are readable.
h=5 m=3
